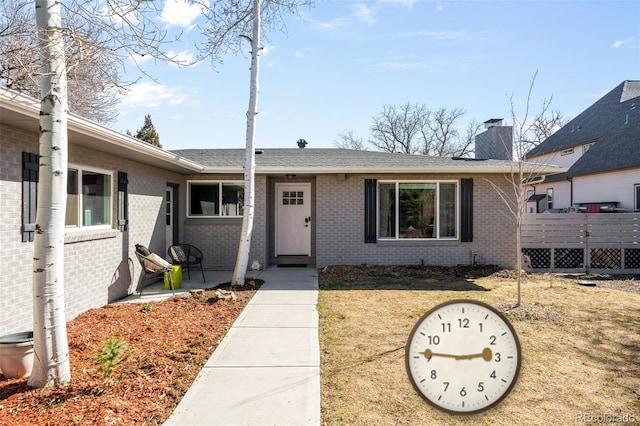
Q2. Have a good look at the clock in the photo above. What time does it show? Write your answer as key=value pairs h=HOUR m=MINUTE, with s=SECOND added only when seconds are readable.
h=2 m=46
